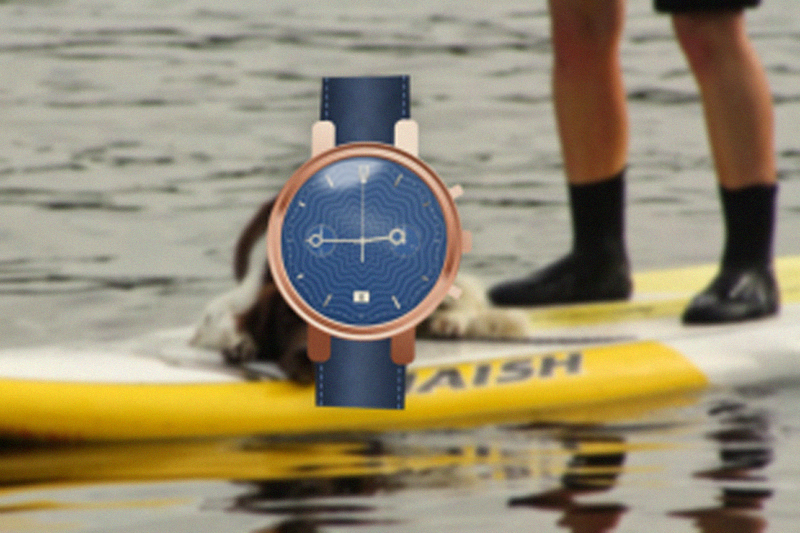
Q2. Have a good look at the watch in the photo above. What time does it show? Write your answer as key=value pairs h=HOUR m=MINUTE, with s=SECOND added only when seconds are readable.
h=2 m=45
